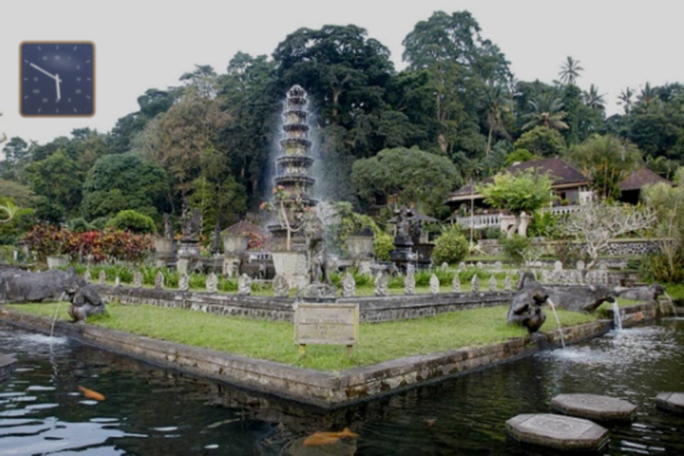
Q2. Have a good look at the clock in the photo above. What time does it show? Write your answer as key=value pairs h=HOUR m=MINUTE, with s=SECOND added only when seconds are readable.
h=5 m=50
